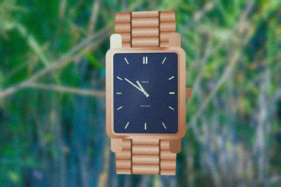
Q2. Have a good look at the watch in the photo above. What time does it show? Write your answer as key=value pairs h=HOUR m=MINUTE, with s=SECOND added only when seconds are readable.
h=10 m=51
